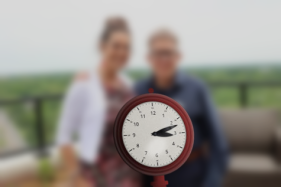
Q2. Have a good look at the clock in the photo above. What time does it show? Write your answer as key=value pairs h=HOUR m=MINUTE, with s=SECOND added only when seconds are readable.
h=3 m=12
